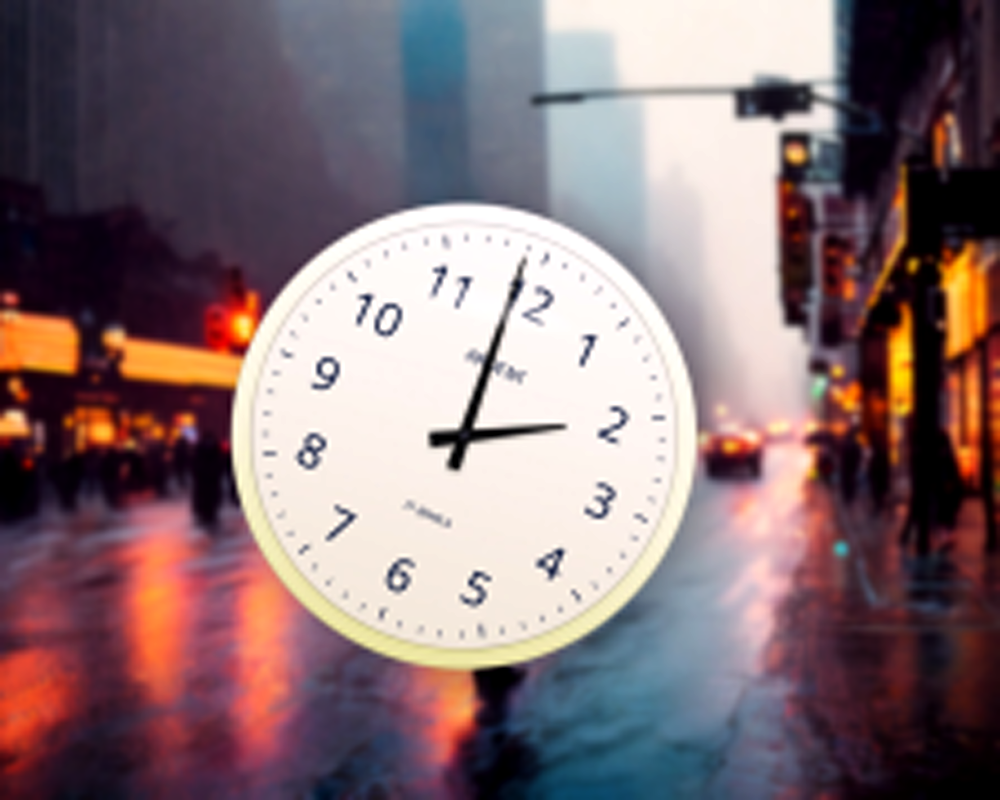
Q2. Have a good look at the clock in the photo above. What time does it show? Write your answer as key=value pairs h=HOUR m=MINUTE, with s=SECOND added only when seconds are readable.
h=1 m=59
